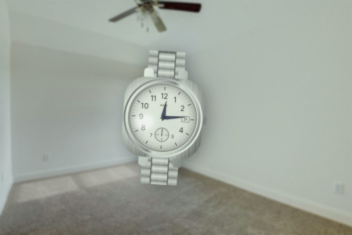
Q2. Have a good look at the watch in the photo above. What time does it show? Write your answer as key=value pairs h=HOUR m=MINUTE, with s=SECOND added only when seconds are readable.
h=12 m=14
